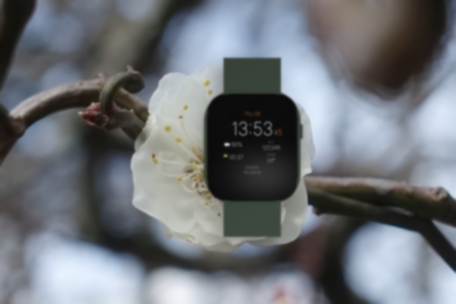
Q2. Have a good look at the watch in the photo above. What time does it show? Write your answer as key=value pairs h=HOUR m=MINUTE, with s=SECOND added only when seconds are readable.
h=13 m=53
